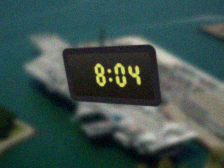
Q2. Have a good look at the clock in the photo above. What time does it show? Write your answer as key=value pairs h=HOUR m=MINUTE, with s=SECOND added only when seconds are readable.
h=8 m=4
